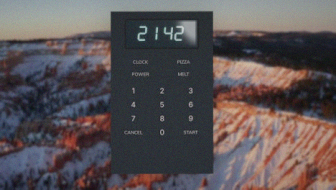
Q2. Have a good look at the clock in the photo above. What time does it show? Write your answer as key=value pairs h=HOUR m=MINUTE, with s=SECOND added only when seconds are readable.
h=21 m=42
